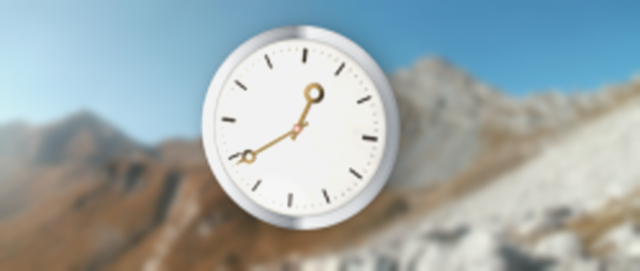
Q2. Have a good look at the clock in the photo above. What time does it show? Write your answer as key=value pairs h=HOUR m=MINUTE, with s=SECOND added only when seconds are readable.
h=12 m=39
